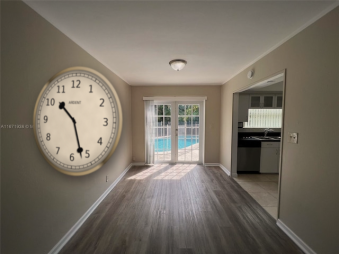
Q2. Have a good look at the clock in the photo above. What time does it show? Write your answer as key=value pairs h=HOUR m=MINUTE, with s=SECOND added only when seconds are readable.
h=10 m=27
